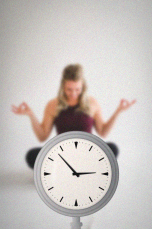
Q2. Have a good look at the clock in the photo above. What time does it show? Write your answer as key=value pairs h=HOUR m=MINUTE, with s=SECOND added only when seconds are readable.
h=2 m=53
